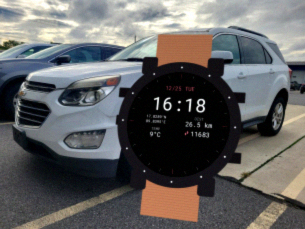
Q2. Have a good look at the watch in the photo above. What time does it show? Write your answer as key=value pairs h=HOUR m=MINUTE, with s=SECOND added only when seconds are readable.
h=16 m=18
